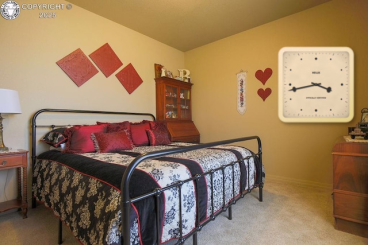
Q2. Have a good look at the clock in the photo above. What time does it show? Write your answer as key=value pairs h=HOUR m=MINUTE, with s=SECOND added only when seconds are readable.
h=3 m=43
